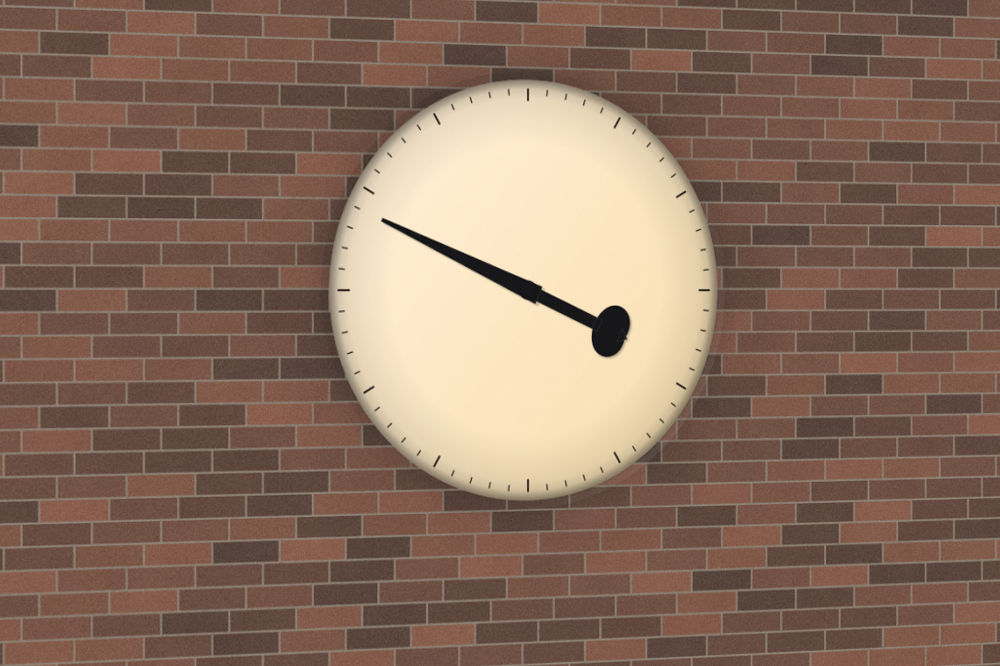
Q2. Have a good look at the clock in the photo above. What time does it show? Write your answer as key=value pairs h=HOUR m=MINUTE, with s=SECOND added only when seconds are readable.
h=3 m=49
